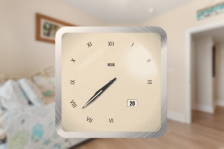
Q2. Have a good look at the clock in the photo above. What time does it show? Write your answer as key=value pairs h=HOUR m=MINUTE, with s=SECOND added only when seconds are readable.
h=7 m=38
